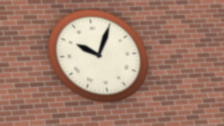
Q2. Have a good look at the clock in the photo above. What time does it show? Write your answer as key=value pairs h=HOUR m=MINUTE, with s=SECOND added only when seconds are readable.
h=10 m=5
